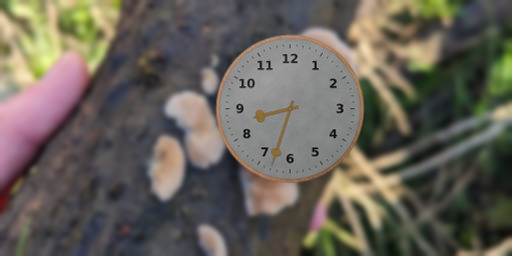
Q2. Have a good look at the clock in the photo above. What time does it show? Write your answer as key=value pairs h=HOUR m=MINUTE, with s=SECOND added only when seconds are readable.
h=8 m=33
